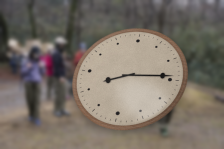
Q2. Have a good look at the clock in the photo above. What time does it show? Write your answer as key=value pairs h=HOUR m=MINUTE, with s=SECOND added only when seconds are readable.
h=8 m=14
